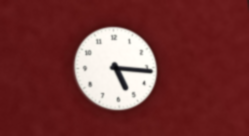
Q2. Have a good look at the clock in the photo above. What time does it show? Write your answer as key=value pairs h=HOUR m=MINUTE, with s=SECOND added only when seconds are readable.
h=5 m=16
